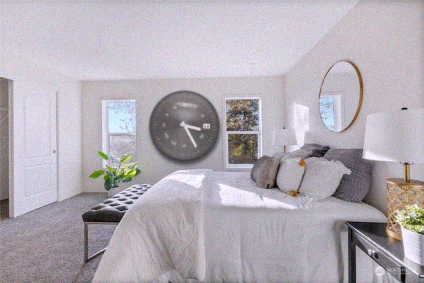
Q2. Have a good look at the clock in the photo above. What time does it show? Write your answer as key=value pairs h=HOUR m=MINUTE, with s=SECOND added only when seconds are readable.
h=3 m=25
